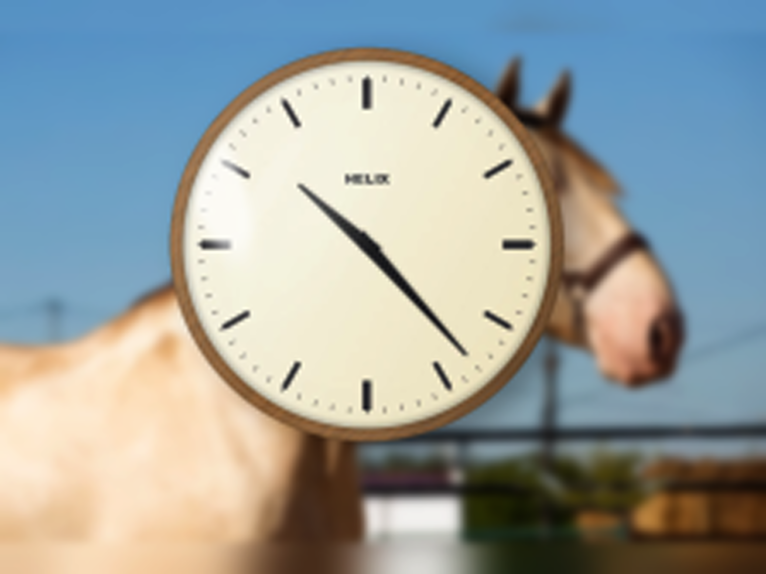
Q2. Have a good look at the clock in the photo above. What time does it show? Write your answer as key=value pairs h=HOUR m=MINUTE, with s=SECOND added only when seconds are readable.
h=10 m=23
